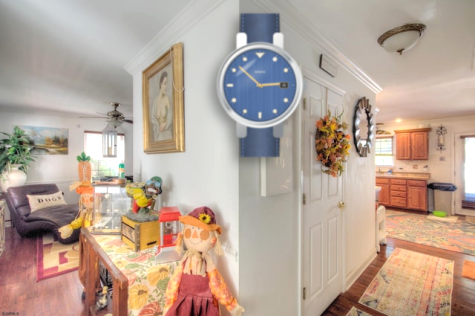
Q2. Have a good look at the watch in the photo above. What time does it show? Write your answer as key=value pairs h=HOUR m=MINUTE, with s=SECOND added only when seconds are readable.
h=2 m=52
